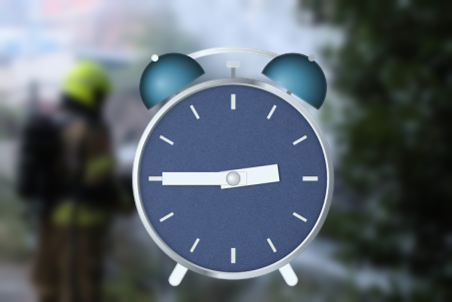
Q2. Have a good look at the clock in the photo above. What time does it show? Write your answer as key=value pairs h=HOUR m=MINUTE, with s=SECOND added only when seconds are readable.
h=2 m=45
